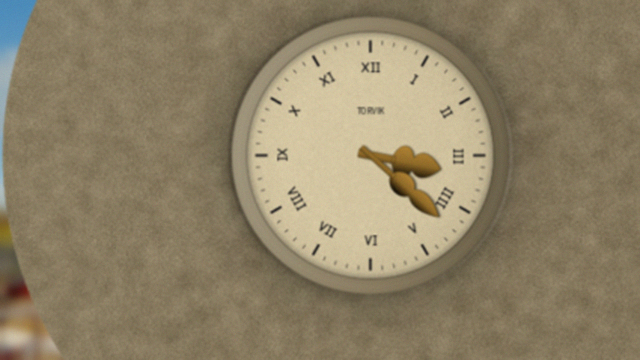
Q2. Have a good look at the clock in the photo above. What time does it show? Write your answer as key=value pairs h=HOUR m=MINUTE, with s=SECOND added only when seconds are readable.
h=3 m=22
